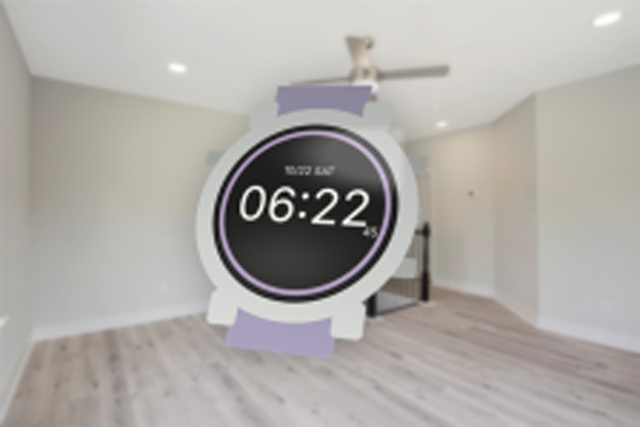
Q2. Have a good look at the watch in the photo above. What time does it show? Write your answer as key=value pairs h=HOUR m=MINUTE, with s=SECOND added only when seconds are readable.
h=6 m=22
